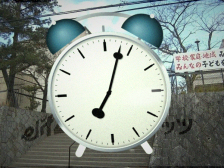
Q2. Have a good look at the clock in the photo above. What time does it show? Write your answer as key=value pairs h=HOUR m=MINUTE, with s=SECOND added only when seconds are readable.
h=7 m=3
